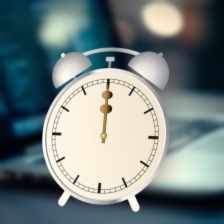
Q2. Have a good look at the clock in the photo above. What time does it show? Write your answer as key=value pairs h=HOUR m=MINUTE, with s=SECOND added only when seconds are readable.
h=12 m=0
